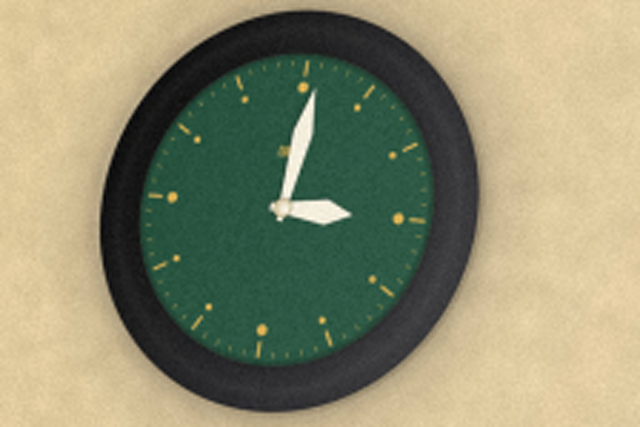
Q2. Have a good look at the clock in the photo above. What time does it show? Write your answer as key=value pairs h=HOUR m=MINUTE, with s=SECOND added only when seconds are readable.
h=3 m=1
